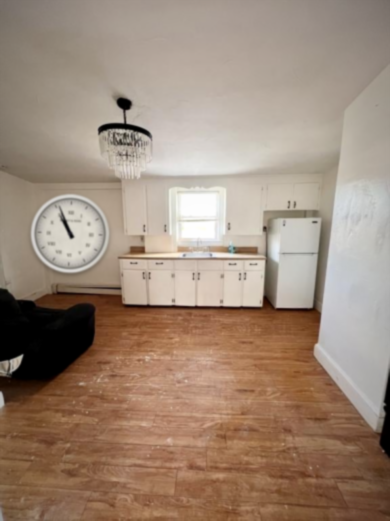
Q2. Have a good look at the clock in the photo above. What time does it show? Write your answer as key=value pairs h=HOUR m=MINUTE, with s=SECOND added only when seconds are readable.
h=10 m=56
